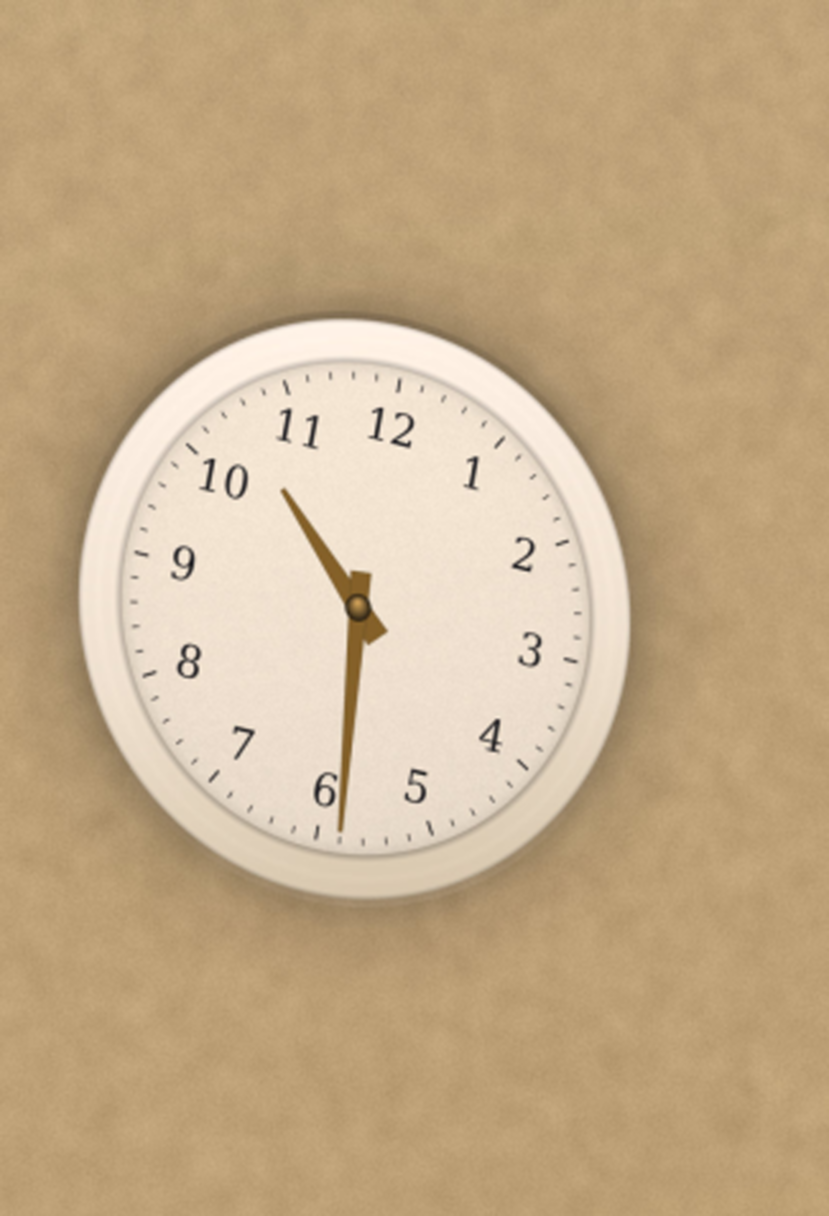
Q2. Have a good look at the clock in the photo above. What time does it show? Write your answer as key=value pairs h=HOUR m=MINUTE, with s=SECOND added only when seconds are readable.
h=10 m=29
